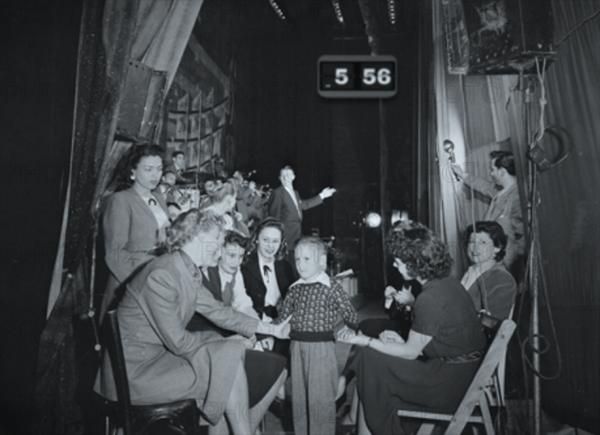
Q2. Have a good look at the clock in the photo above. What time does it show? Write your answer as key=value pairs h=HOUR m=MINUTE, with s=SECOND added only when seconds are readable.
h=5 m=56
